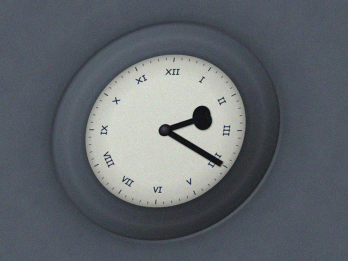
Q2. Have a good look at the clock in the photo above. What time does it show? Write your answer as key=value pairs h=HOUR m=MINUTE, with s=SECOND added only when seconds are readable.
h=2 m=20
